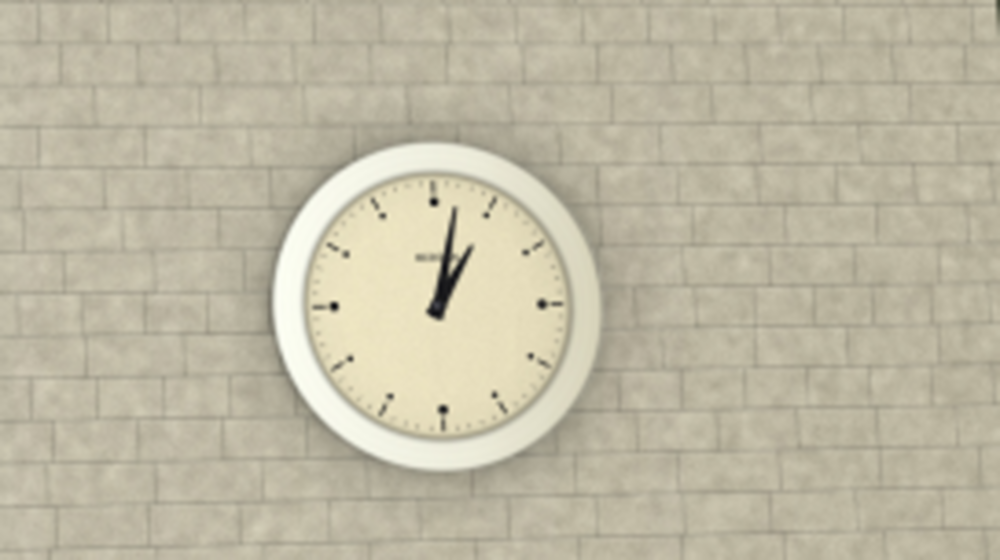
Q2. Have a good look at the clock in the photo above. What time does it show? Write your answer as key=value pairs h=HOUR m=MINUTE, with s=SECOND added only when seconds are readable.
h=1 m=2
